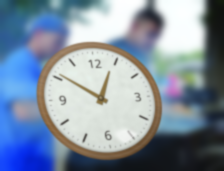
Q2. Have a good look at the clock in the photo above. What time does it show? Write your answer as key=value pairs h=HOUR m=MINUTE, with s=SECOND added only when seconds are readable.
h=12 m=51
